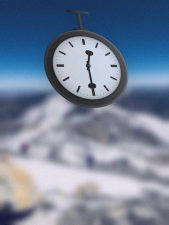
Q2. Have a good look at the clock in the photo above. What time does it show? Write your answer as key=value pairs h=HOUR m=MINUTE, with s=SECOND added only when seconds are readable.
h=12 m=30
